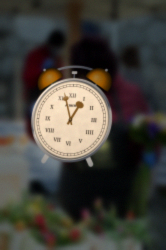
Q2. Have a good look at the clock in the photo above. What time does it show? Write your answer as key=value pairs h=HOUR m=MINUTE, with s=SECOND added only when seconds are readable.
h=12 m=57
